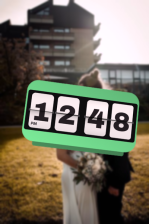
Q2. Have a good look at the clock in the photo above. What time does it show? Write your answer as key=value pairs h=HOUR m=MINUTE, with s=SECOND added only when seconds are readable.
h=12 m=48
